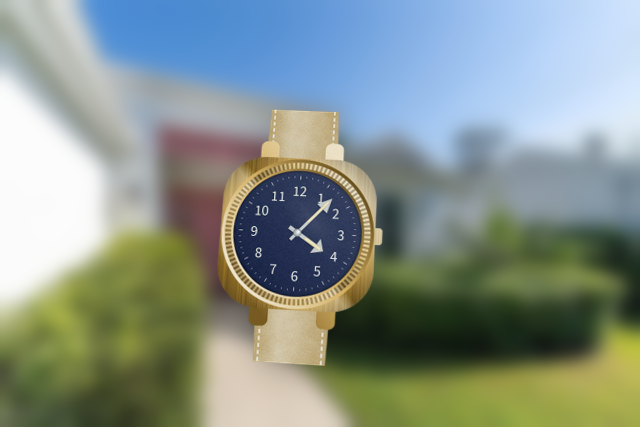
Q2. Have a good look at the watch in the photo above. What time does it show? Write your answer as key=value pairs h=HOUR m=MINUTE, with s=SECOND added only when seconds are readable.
h=4 m=7
